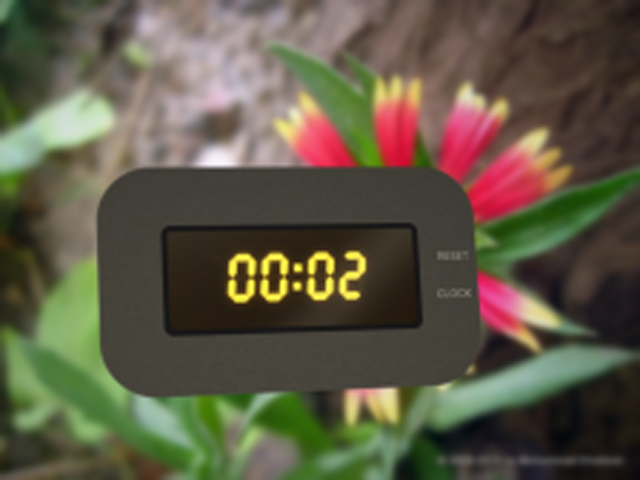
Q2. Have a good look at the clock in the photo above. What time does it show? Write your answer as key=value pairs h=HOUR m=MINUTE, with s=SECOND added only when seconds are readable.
h=0 m=2
